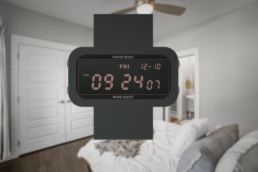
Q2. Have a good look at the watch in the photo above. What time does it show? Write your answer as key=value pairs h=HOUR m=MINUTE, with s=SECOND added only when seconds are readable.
h=9 m=24 s=7
